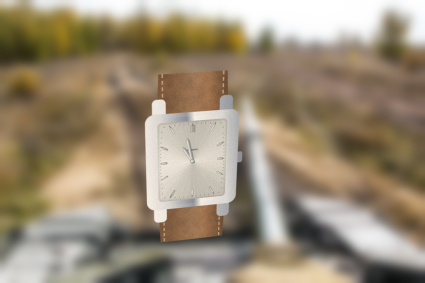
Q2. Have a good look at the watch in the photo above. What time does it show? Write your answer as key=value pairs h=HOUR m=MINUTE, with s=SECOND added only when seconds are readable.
h=10 m=58
